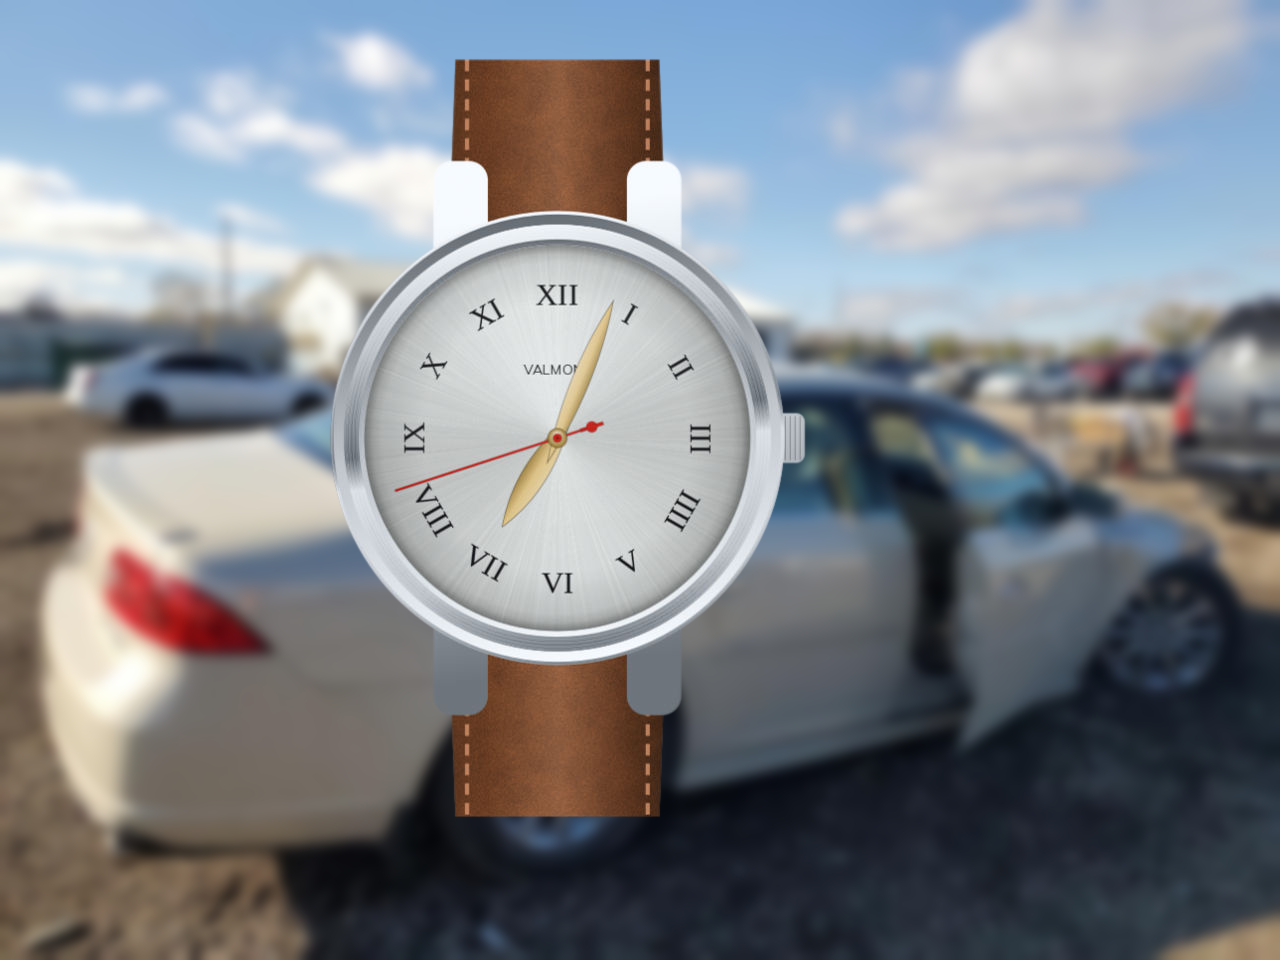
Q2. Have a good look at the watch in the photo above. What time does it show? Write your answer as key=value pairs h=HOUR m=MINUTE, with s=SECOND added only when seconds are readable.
h=7 m=3 s=42
